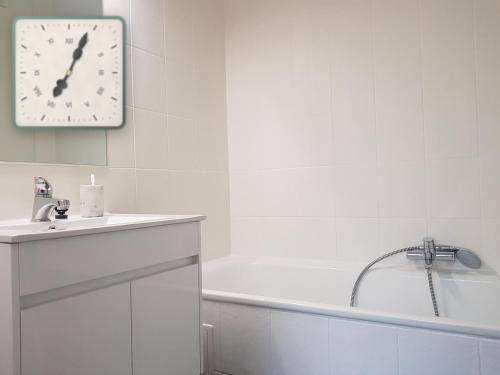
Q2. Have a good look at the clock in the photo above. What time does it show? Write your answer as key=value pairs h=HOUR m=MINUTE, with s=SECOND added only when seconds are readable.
h=7 m=4
